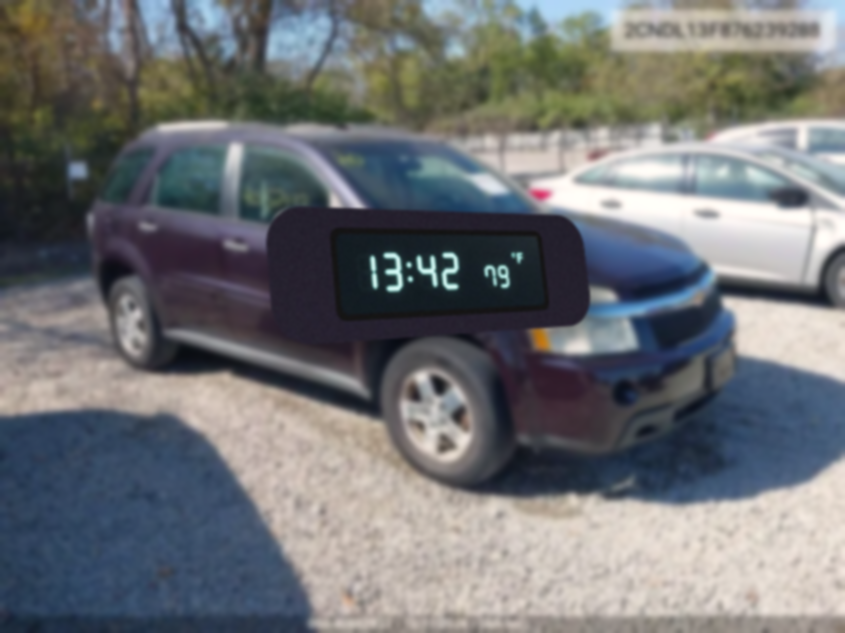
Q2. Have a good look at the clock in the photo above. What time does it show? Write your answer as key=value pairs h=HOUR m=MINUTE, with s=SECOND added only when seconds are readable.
h=13 m=42
